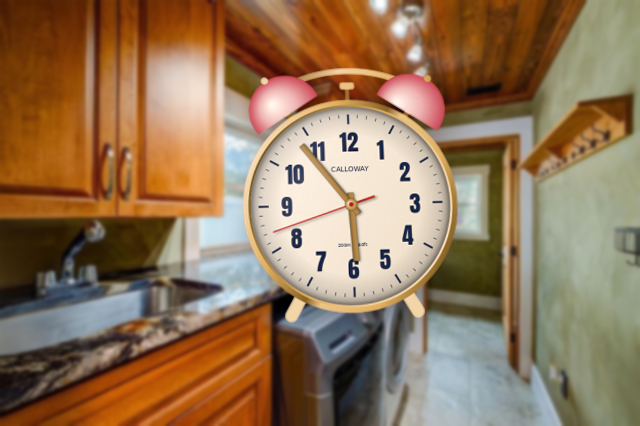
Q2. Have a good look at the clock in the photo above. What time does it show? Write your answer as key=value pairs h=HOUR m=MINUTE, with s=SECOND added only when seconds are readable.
h=5 m=53 s=42
